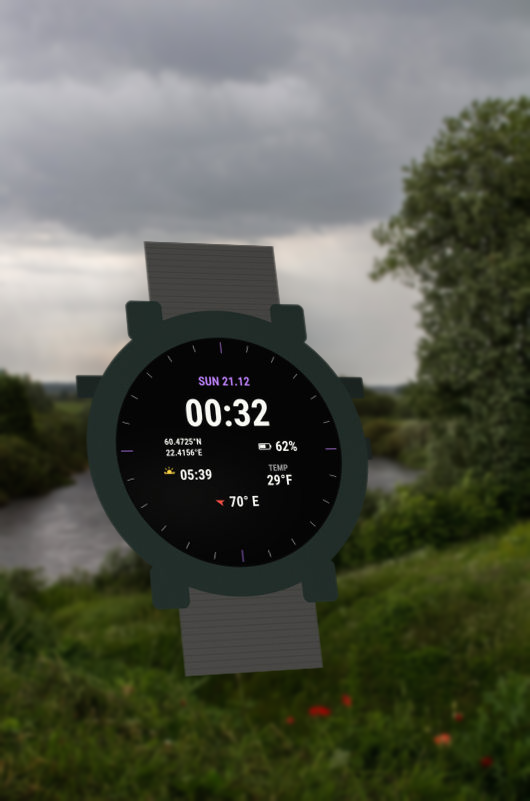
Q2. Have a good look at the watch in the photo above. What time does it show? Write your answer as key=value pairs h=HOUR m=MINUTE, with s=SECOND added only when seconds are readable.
h=0 m=32
